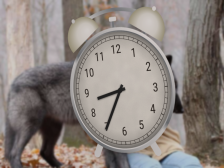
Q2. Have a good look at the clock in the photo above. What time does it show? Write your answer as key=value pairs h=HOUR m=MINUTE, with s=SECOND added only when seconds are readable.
h=8 m=35
